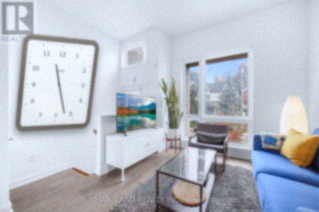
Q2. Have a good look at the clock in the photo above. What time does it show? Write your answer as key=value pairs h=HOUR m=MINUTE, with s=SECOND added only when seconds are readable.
h=11 m=27
